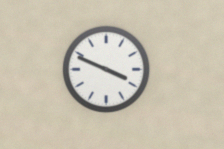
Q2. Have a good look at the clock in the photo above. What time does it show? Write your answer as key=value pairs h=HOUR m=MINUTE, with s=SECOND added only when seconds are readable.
h=3 m=49
